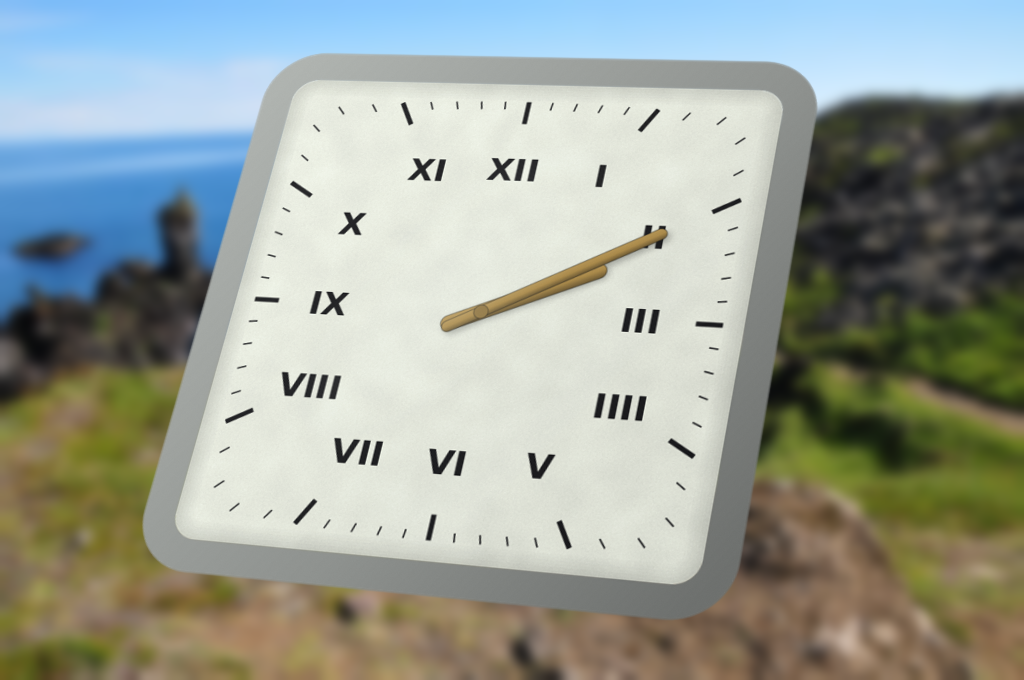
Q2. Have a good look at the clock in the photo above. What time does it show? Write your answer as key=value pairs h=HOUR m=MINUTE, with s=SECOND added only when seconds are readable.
h=2 m=10
